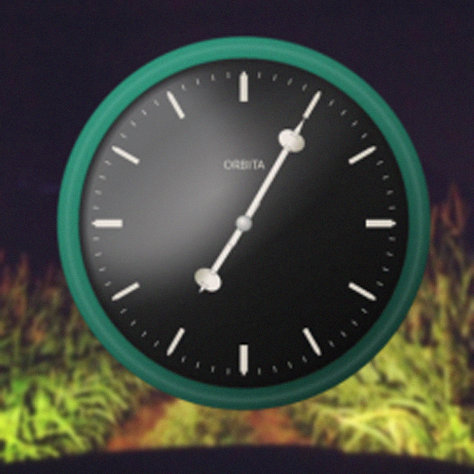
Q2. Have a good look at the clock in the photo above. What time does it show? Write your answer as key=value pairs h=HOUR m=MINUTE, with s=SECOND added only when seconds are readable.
h=7 m=5
